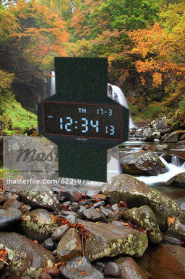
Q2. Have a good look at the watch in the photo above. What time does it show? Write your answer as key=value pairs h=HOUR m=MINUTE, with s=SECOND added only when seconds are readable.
h=12 m=34 s=13
